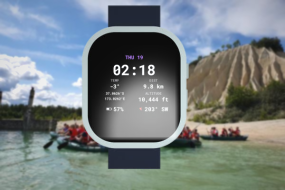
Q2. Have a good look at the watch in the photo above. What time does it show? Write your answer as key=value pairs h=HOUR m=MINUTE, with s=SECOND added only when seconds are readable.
h=2 m=18
